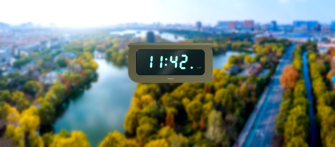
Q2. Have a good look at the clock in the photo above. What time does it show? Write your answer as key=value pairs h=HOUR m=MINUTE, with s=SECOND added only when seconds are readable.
h=11 m=42
